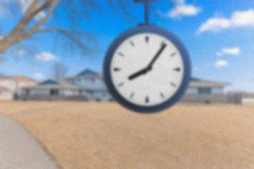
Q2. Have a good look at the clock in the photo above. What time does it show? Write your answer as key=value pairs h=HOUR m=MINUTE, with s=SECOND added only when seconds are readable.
h=8 m=6
